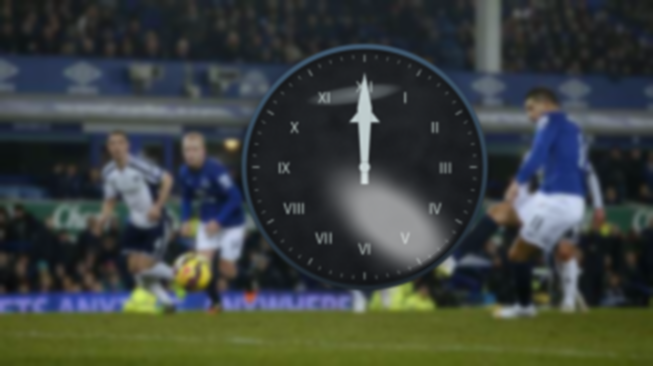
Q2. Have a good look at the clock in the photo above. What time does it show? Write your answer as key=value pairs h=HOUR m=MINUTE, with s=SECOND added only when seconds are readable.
h=12 m=0
